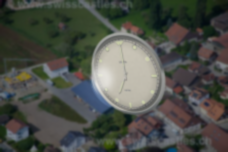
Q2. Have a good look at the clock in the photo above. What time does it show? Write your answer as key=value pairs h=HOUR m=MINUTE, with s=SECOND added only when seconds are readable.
h=7 m=0
